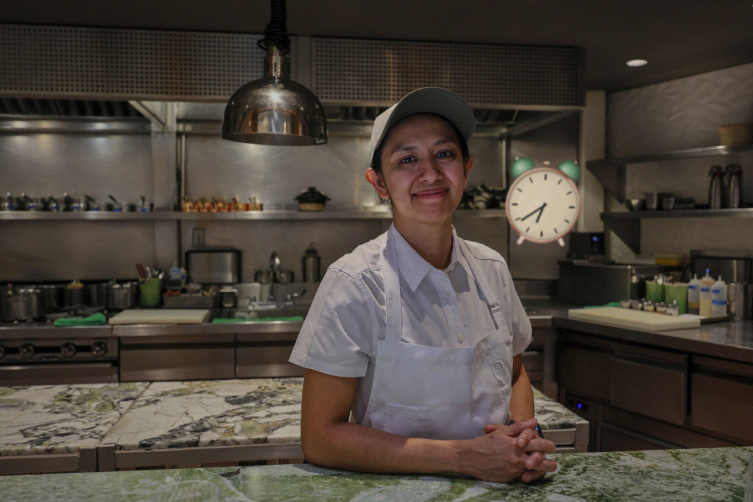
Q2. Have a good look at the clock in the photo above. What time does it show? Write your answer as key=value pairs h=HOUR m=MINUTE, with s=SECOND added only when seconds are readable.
h=6 m=39
